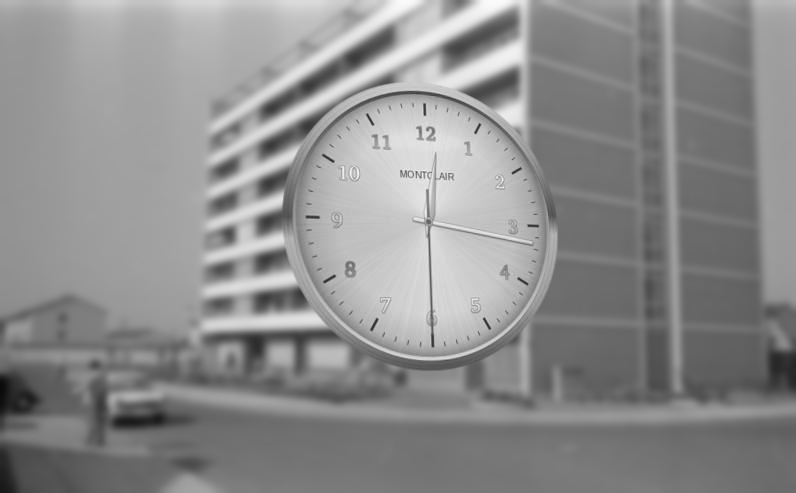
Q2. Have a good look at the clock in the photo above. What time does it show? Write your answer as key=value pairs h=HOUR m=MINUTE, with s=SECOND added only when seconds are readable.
h=12 m=16 s=30
